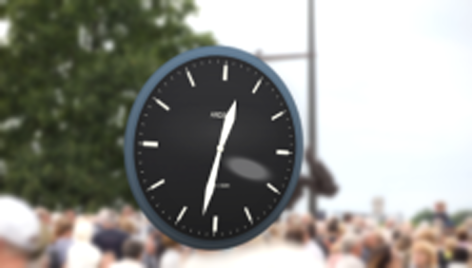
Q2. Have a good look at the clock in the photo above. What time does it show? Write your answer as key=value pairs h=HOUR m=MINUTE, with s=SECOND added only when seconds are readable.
h=12 m=32
